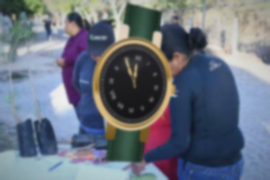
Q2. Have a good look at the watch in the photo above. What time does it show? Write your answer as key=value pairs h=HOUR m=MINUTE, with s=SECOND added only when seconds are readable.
h=11 m=55
